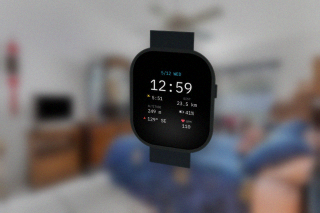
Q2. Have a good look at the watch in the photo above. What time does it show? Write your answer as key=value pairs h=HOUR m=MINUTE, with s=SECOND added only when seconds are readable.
h=12 m=59
